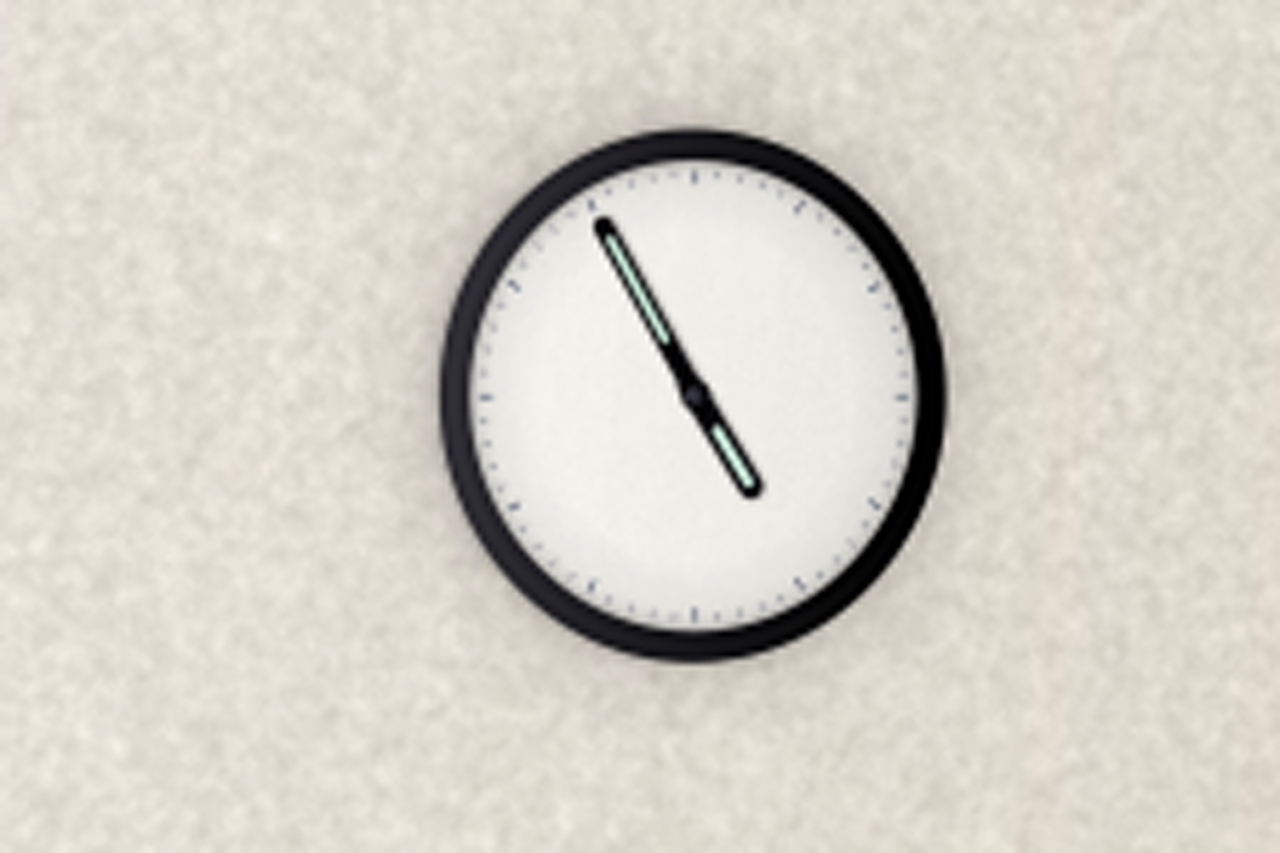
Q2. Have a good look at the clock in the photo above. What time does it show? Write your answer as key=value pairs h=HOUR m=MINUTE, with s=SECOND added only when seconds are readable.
h=4 m=55
